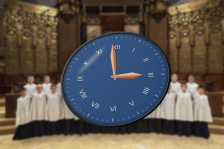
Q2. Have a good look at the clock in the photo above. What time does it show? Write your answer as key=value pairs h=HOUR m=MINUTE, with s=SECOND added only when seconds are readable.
h=2 m=59
